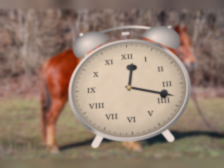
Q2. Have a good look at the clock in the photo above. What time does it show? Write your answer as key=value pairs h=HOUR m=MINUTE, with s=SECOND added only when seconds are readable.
h=12 m=18
